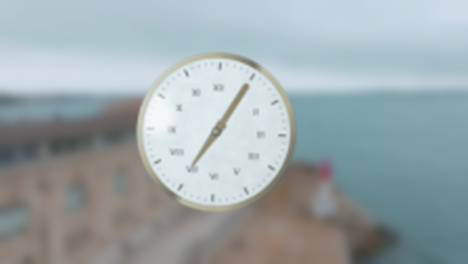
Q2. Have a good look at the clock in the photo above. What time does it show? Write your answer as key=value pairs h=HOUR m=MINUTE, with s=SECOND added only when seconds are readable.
h=7 m=5
